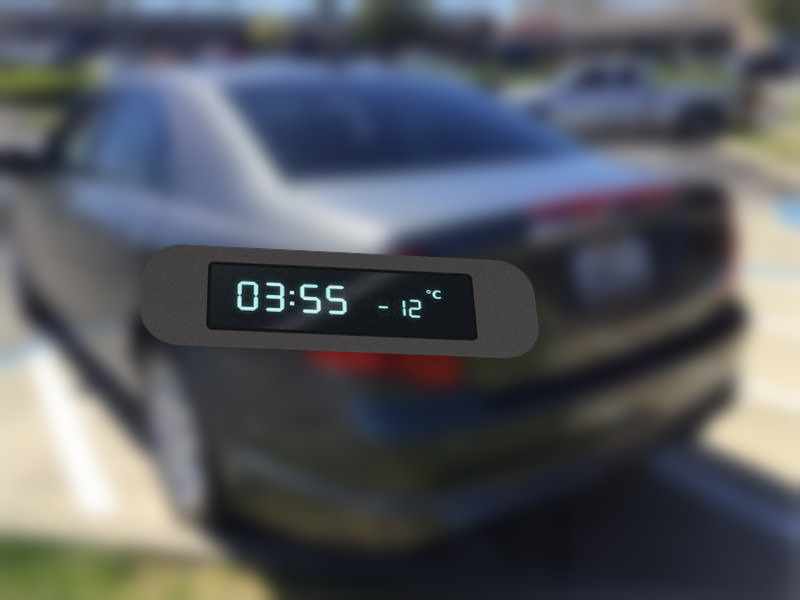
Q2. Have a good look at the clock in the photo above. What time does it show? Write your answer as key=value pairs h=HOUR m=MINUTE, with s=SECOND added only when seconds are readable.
h=3 m=55
